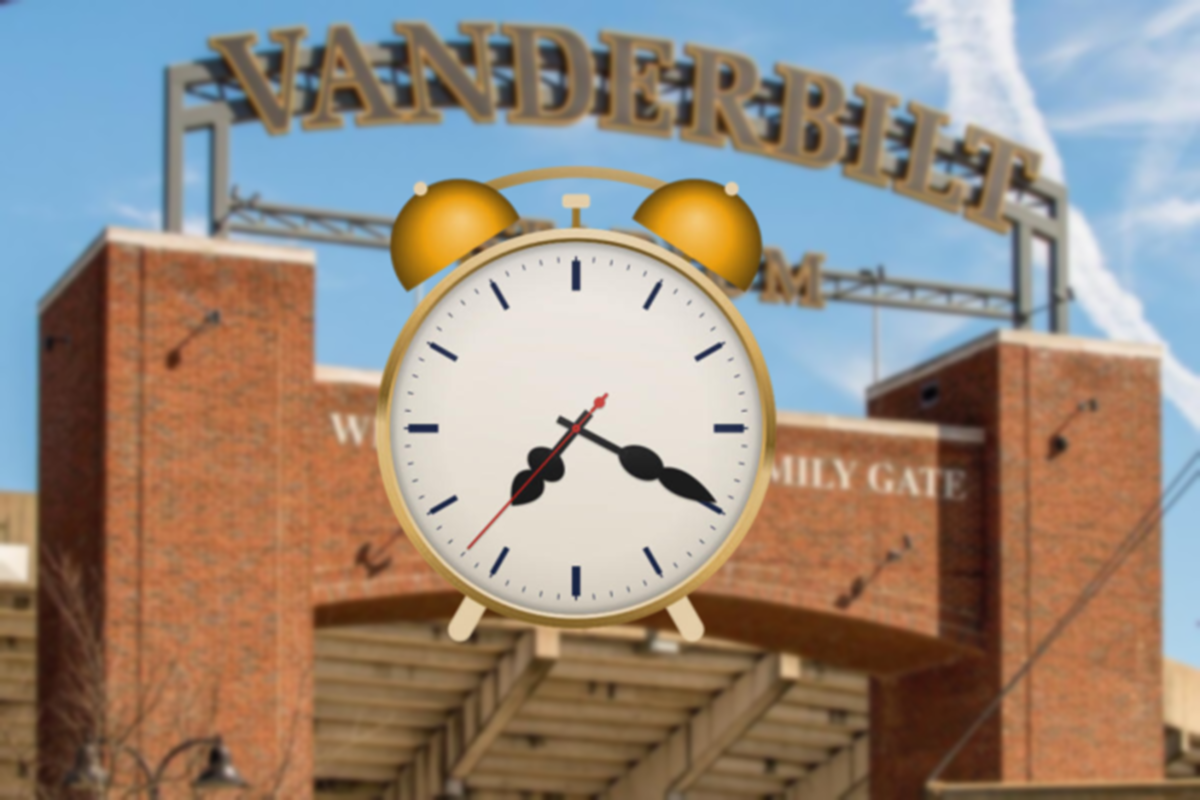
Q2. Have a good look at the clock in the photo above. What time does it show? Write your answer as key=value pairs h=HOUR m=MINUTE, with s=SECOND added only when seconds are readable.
h=7 m=19 s=37
